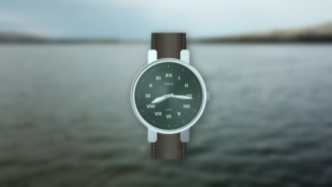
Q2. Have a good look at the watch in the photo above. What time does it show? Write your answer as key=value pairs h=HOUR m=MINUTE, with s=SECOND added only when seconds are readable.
h=8 m=16
